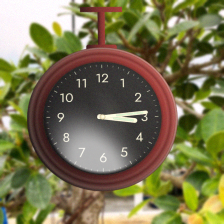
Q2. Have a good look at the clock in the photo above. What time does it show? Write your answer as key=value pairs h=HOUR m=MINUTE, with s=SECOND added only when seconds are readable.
h=3 m=14
